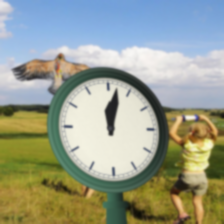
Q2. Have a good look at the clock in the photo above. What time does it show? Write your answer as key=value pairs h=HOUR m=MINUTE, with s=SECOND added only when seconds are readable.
h=12 m=2
